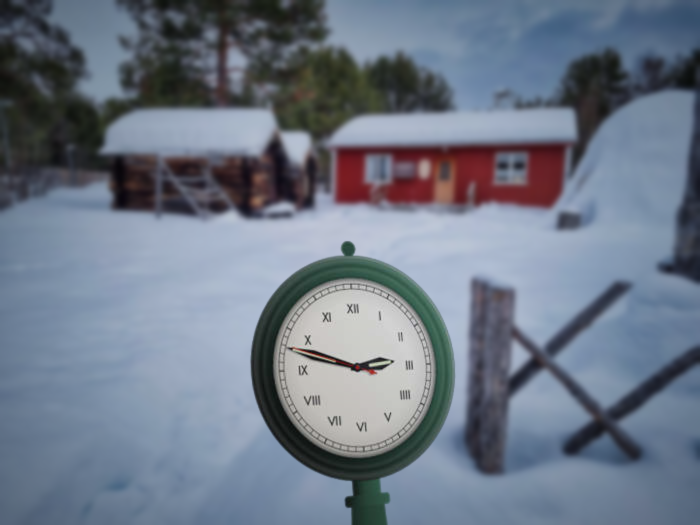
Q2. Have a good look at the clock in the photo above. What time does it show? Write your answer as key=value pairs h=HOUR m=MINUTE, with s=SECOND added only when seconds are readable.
h=2 m=47 s=48
